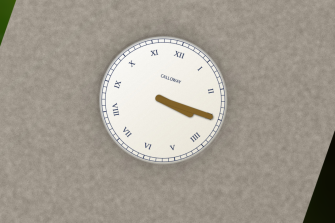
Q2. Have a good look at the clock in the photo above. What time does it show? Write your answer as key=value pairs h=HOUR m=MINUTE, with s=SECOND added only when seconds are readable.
h=3 m=15
